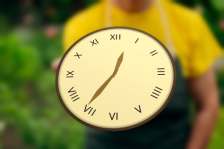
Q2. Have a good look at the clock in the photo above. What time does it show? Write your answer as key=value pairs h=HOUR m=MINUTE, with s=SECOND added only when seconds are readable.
h=12 m=36
